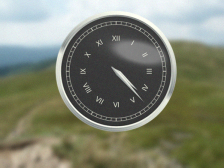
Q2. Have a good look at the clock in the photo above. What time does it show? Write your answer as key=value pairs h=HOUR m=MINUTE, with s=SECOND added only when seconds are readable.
h=4 m=23
